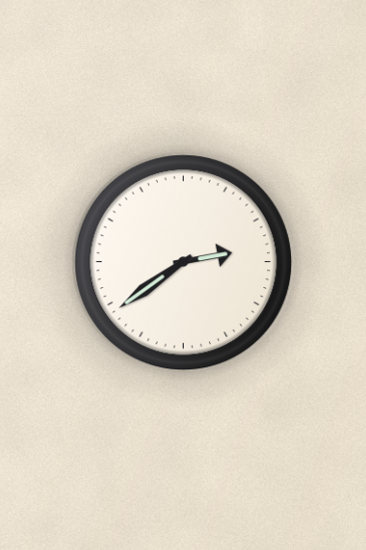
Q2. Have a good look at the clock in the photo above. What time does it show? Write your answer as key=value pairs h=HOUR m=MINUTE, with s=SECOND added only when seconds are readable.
h=2 m=39
